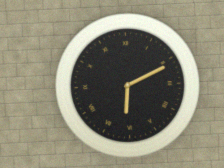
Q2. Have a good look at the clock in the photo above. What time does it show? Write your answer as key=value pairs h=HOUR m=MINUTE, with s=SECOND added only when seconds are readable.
h=6 m=11
